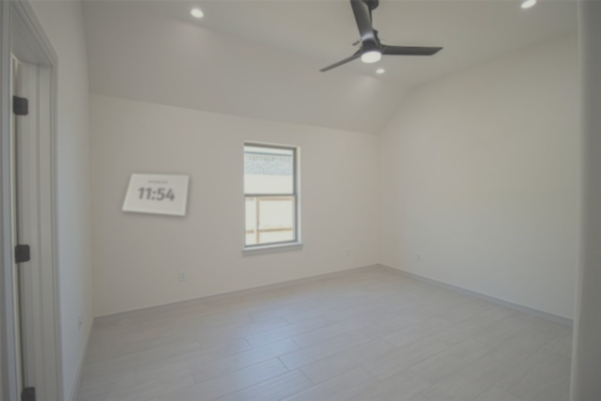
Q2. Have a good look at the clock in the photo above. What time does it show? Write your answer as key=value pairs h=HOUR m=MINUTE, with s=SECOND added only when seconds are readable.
h=11 m=54
